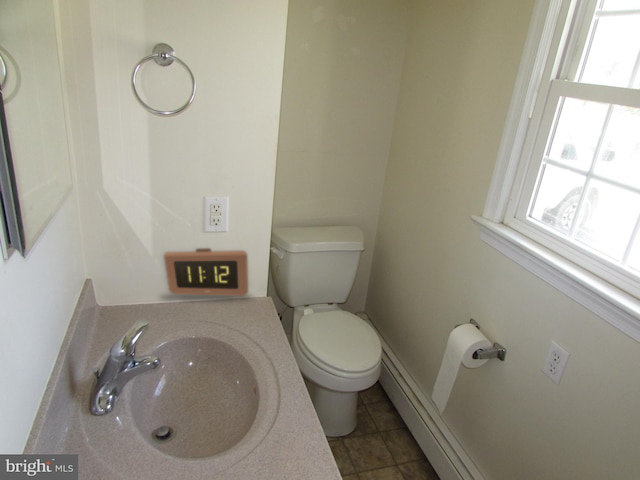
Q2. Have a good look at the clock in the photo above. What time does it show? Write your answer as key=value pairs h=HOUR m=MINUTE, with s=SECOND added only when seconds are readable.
h=11 m=12
